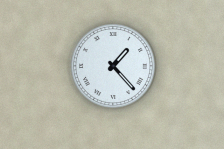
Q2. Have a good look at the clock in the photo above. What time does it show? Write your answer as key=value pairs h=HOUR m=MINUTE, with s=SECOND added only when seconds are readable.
h=1 m=23
